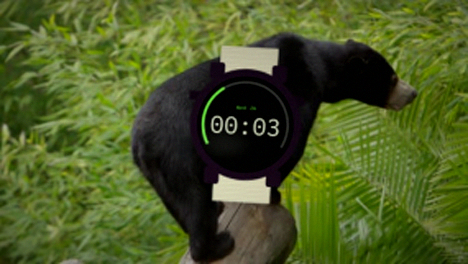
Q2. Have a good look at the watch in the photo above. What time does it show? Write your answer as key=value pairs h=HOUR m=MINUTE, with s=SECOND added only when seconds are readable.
h=0 m=3
